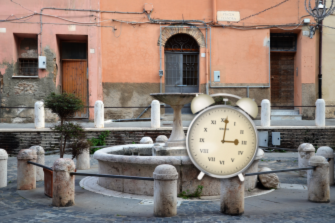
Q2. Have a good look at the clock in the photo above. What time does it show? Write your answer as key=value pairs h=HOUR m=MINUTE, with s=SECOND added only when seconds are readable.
h=3 m=1
